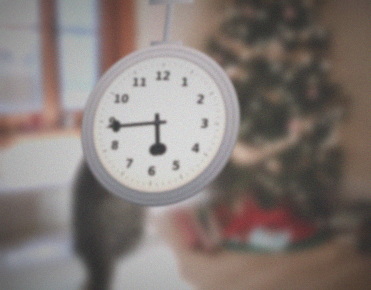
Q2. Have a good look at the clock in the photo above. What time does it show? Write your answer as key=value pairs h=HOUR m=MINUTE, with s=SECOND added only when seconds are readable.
h=5 m=44
